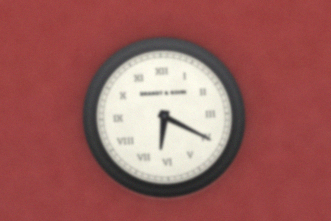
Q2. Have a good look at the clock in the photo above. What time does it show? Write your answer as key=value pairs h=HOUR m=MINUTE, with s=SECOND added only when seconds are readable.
h=6 m=20
